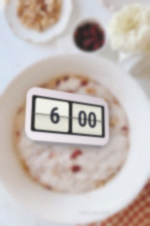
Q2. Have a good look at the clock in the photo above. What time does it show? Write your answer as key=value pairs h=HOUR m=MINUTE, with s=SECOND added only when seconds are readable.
h=6 m=0
